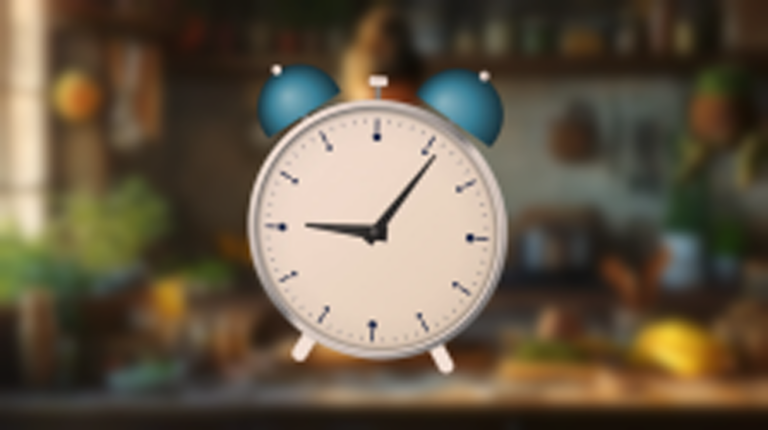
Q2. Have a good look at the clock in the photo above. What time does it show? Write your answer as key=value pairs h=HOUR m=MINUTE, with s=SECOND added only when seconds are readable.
h=9 m=6
